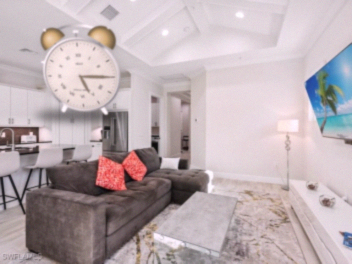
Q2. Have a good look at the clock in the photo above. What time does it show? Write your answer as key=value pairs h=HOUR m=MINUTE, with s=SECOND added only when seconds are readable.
h=5 m=15
